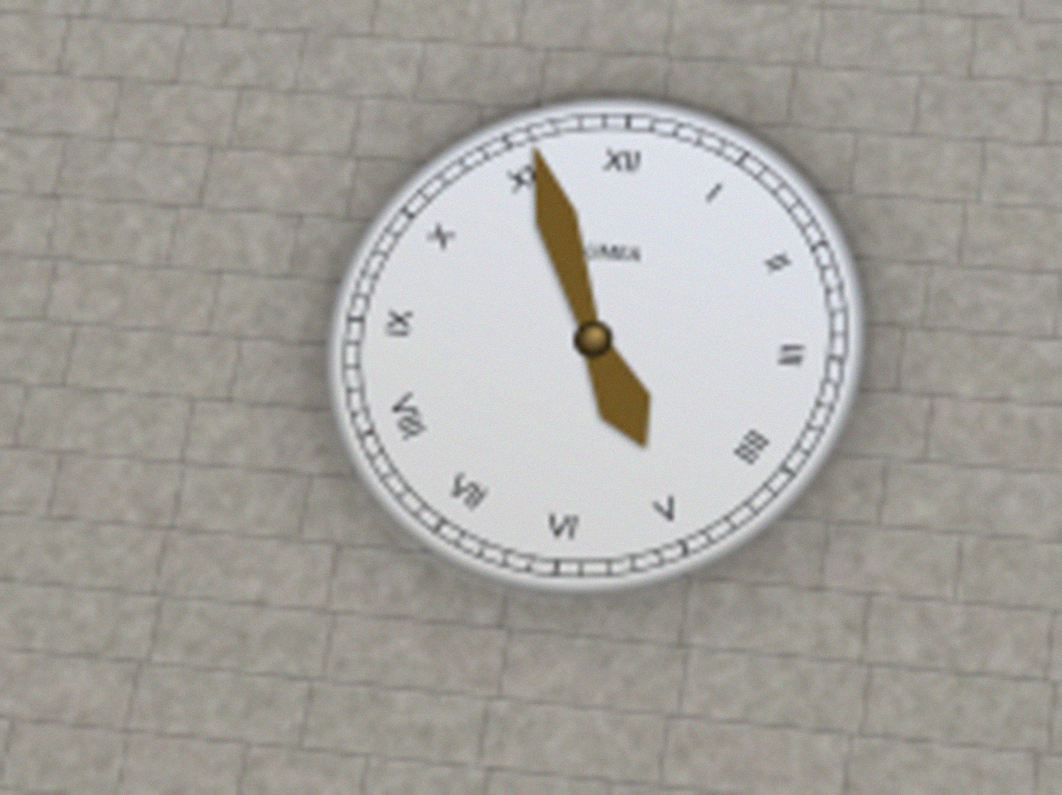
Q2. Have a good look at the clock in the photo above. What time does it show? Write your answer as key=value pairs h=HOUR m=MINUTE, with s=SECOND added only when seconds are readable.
h=4 m=56
